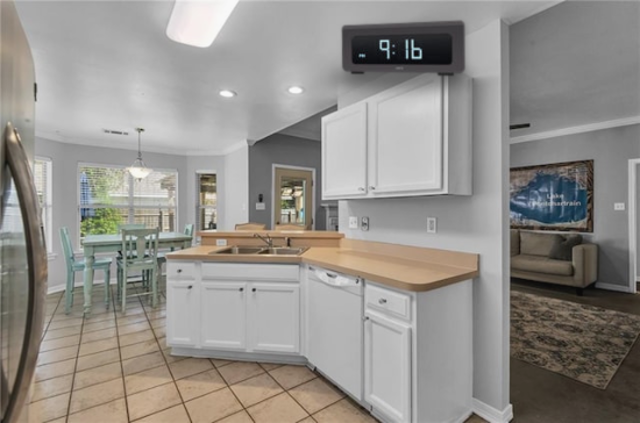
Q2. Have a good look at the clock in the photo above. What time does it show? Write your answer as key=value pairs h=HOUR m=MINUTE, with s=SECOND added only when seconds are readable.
h=9 m=16
